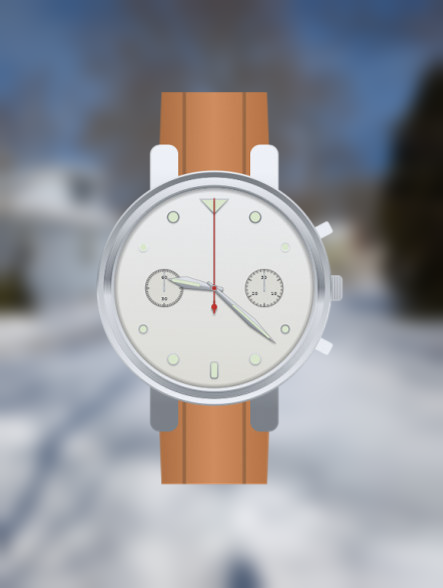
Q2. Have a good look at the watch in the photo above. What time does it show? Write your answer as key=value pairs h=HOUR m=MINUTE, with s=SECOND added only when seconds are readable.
h=9 m=22
